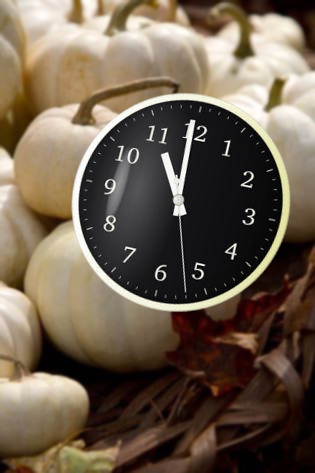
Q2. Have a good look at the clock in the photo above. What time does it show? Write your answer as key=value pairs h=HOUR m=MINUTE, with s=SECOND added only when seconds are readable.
h=10 m=59 s=27
